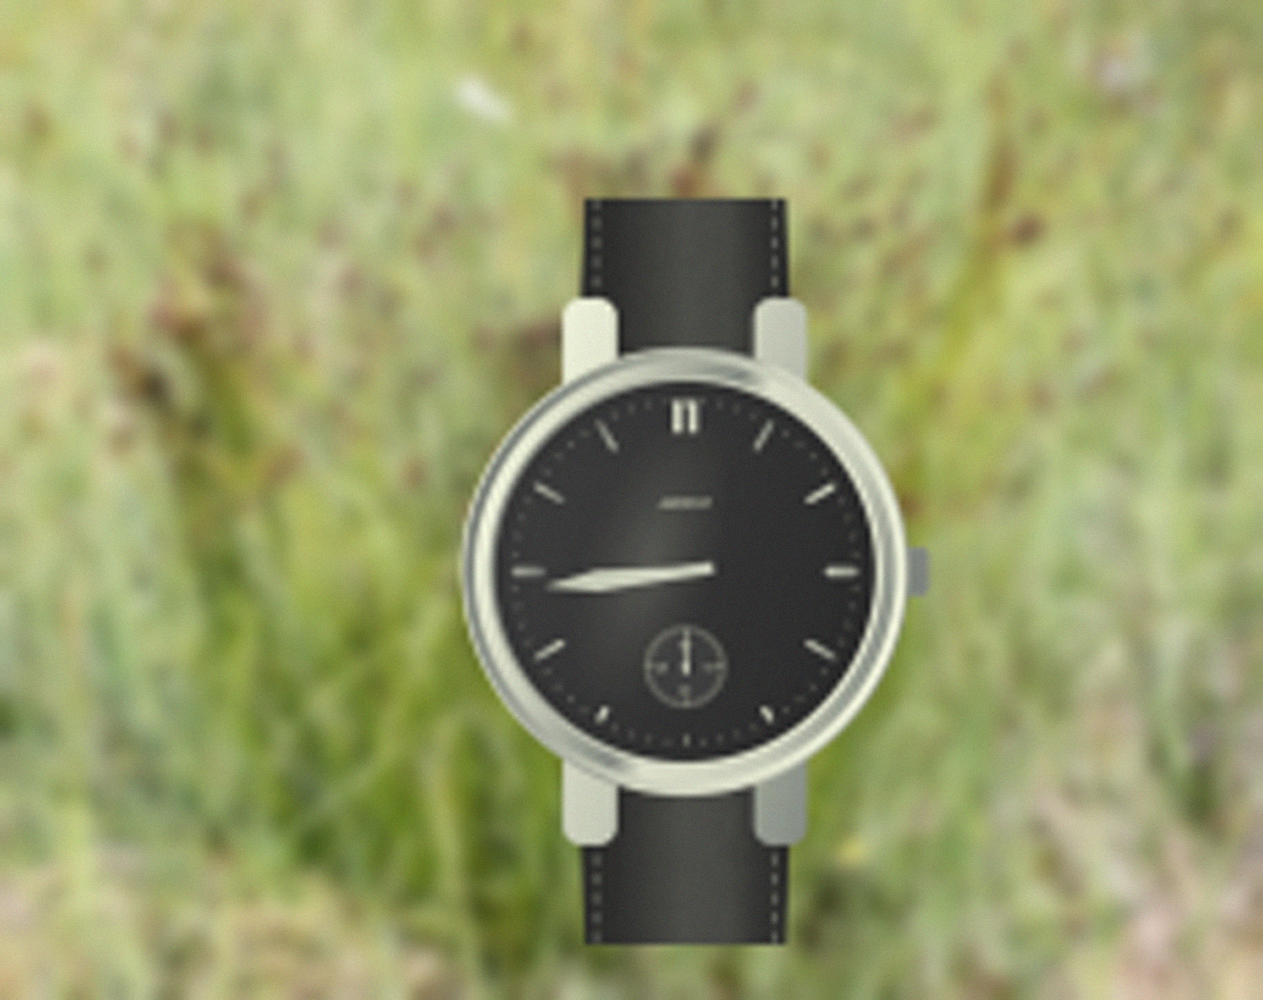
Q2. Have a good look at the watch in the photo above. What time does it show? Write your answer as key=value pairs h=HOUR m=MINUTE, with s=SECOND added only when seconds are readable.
h=8 m=44
